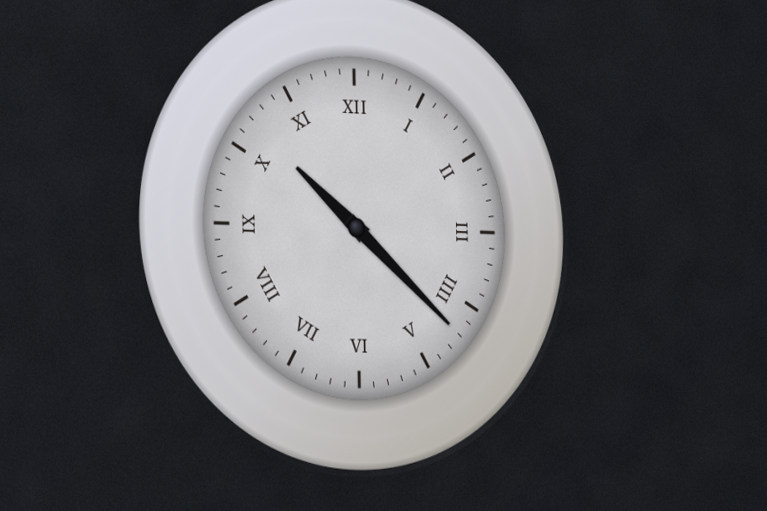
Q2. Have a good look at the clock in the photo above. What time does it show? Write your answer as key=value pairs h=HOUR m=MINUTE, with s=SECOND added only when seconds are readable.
h=10 m=22
